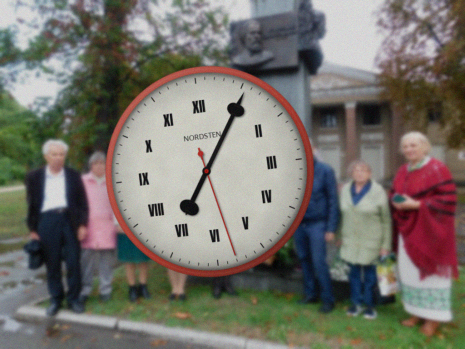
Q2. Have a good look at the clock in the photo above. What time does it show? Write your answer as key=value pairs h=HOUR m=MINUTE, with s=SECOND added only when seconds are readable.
h=7 m=5 s=28
